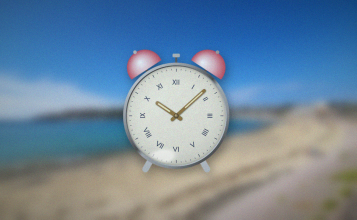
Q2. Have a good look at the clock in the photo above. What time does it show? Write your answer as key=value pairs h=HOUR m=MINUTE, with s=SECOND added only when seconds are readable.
h=10 m=8
